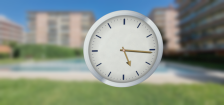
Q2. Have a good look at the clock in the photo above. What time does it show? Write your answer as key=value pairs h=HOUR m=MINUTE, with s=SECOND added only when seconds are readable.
h=5 m=16
